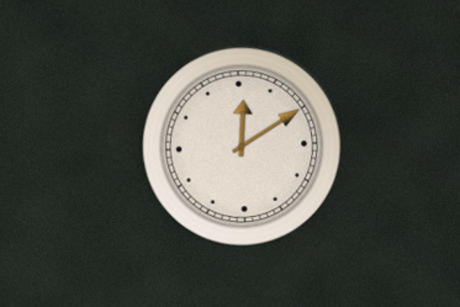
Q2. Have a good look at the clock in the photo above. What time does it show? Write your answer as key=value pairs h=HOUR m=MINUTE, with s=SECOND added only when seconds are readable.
h=12 m=10
